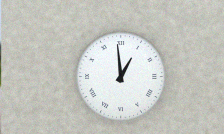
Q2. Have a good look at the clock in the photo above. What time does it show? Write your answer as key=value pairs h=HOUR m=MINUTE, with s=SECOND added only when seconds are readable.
h=12 m=59
